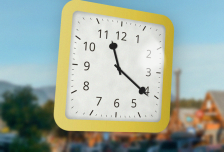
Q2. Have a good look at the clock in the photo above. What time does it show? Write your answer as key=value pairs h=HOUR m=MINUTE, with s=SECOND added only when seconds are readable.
h=11 m=21
